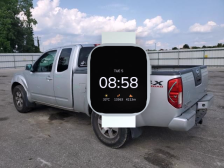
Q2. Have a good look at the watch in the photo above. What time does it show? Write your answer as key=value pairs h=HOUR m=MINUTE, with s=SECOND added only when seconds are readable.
h=8 m=58
